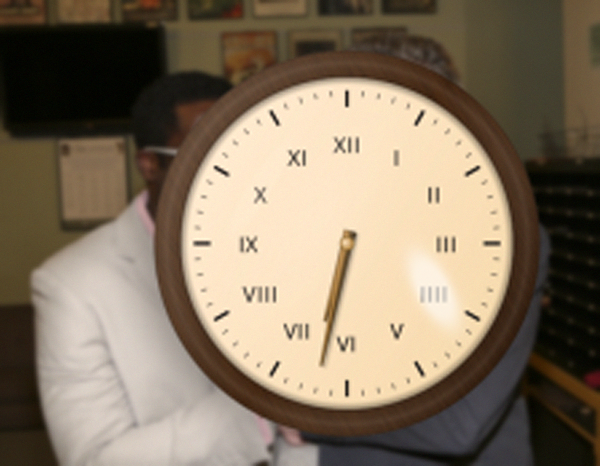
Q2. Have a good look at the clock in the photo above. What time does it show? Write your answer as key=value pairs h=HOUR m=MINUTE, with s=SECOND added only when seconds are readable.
h=6 m=32
